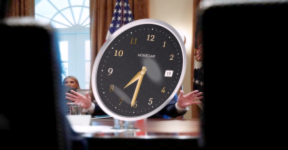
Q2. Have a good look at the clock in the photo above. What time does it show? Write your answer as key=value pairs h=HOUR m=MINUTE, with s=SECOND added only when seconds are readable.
h=7 m=31
